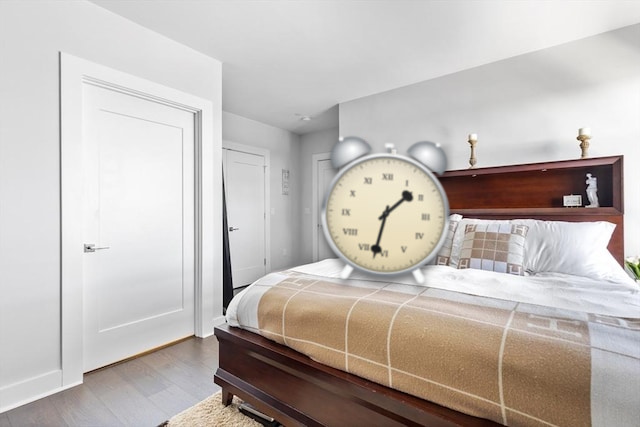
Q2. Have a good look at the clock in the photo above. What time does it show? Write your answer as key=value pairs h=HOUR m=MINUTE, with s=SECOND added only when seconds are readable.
h=1 m=32
